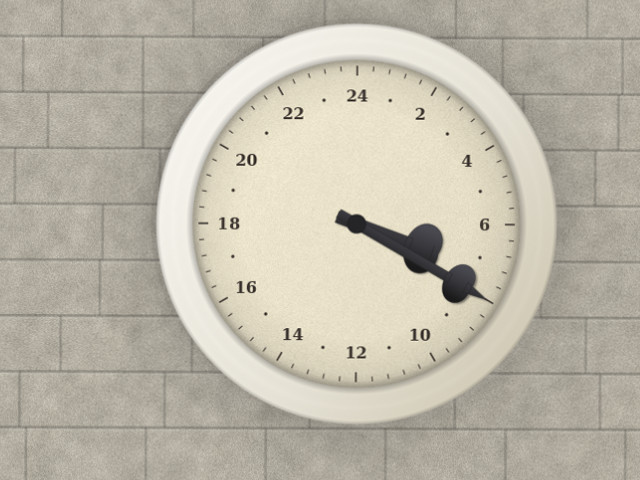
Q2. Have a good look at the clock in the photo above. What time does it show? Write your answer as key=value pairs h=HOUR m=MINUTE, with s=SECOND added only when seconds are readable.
h=7 m=20
